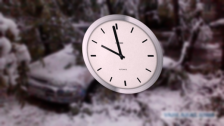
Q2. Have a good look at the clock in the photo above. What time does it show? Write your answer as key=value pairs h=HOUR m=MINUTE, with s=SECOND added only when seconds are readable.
h=9 m=59
